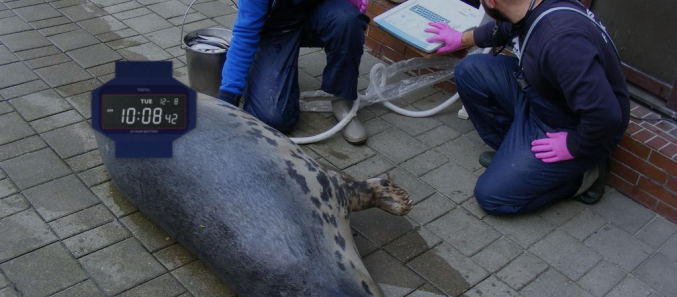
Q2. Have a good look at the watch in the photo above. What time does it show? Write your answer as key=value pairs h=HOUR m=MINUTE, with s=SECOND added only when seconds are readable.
h=10 m=8 s=42
